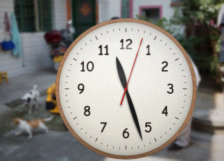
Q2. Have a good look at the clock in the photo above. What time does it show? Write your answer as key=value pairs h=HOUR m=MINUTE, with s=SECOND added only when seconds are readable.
h=11 m=27 s=3
